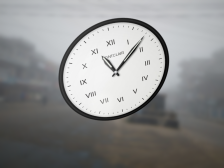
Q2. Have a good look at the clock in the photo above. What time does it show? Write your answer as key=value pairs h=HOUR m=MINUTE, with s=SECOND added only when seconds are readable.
h=11 m=8
